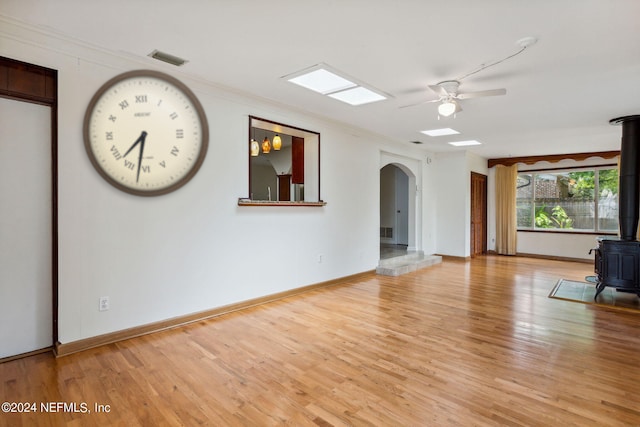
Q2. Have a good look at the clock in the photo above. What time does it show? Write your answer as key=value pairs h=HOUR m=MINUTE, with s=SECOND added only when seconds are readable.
h=7 m=32
